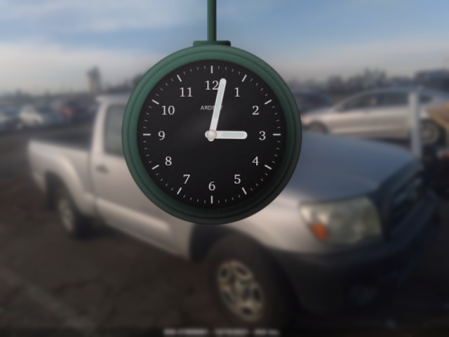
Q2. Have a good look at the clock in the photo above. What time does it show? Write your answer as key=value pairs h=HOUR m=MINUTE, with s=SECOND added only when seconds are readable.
h=3 m=2
